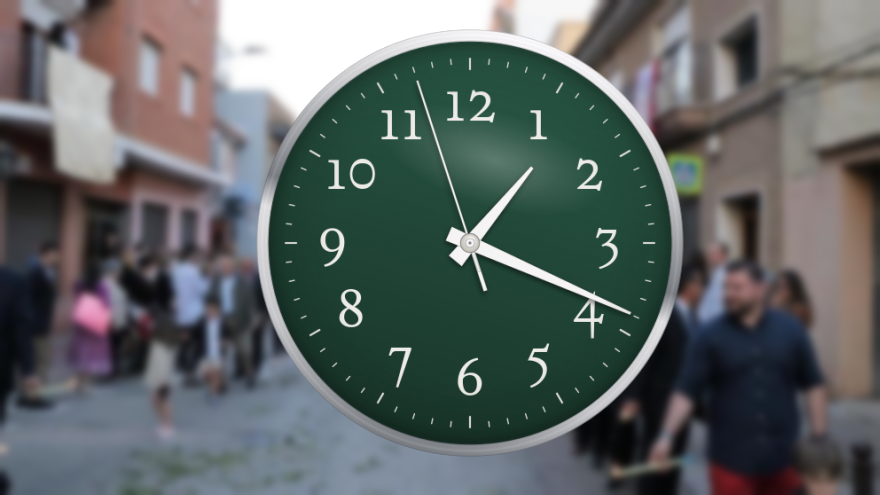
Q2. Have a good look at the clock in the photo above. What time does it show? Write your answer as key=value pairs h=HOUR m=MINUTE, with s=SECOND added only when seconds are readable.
h=1 m=18 s=57
